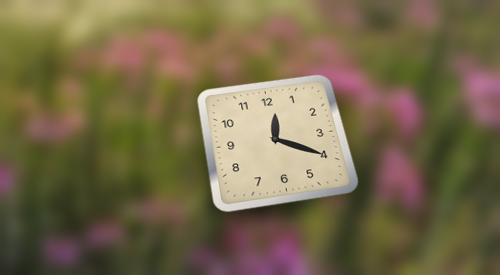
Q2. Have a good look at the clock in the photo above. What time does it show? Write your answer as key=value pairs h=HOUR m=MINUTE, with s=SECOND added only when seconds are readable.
h=12 m=20
